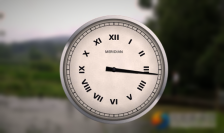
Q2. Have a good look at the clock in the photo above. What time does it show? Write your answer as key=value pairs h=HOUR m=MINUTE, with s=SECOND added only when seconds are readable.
h=3 m=16
